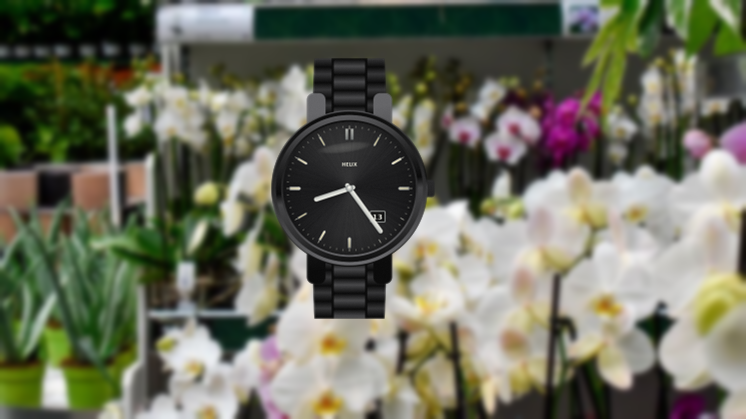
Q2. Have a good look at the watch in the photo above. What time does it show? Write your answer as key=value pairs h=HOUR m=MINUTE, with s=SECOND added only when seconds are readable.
h=8 m=24
